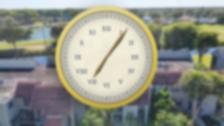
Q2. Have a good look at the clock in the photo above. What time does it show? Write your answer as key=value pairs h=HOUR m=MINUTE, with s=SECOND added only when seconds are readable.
h=7 m=6
